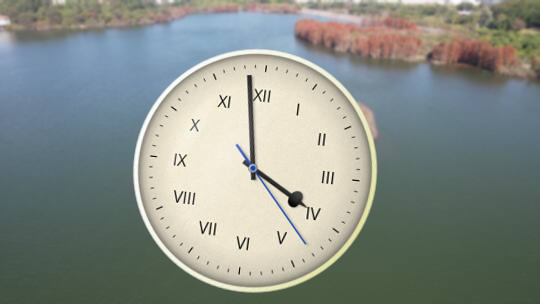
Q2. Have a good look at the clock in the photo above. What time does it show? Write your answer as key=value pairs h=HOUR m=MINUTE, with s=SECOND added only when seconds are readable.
h=3 m=58 s=23
